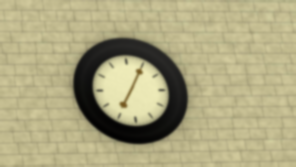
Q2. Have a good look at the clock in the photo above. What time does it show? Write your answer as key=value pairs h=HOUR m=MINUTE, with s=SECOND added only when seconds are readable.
h=7 m=5
